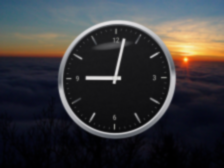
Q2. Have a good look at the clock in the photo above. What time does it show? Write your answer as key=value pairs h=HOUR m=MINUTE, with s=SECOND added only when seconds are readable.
h=9 m=2
